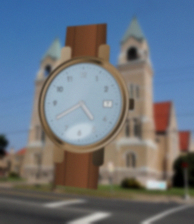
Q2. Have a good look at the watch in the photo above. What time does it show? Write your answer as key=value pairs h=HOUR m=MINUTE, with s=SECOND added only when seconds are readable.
h=4 m=40
